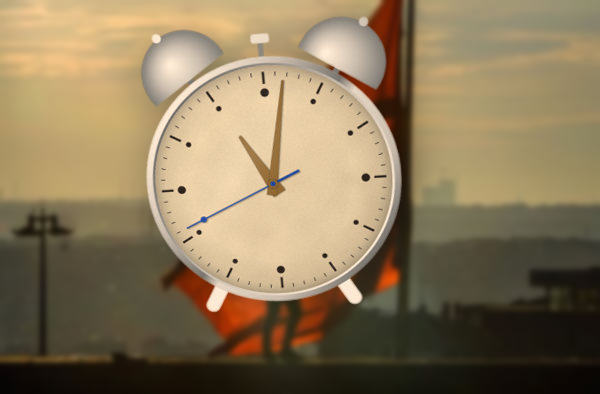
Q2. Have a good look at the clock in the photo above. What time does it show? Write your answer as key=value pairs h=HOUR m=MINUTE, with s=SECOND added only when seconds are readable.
h=11 m=1 s=41
